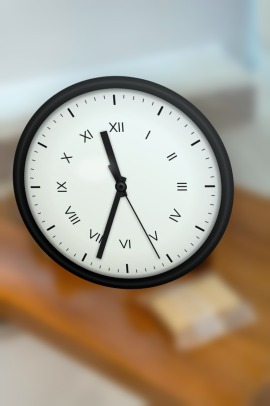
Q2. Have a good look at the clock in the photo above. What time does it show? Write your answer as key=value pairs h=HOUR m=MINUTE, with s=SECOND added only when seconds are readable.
h=11 m=33 s=26
